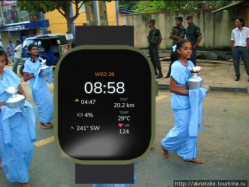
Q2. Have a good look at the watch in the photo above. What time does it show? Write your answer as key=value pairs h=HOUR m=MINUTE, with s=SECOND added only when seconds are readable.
h=8 m=58
